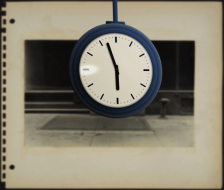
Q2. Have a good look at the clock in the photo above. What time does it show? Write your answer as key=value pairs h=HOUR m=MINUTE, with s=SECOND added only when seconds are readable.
h=5 m=57
